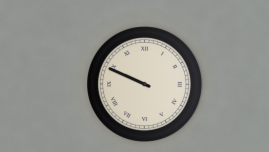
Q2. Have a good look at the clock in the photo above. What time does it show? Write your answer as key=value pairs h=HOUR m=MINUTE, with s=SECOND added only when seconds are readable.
h=9 m=49
